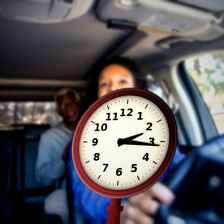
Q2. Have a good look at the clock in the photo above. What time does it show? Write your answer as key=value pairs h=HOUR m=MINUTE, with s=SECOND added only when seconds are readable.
h=2 m=16
